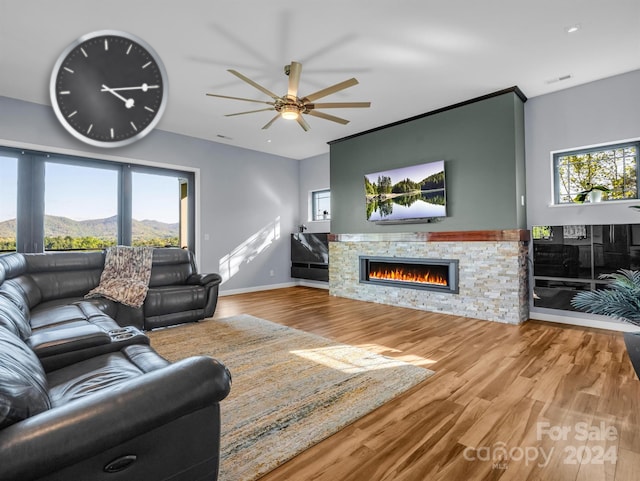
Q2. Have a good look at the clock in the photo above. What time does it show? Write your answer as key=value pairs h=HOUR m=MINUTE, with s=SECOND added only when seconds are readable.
h=4 m=15
